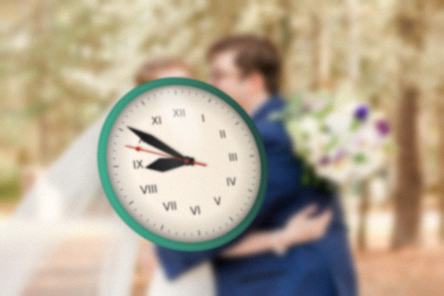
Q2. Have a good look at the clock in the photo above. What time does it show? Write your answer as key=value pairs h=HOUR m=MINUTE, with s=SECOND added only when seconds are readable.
h=8 m=50 s=48
